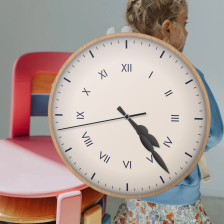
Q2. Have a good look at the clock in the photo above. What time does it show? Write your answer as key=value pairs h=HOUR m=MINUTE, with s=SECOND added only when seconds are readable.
h=4 m=23 s=43
